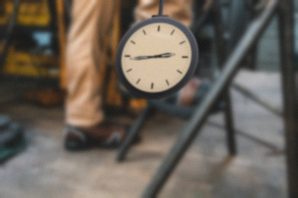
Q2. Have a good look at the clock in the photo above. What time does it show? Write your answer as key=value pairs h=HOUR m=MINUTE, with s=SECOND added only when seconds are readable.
h=2 m=44
